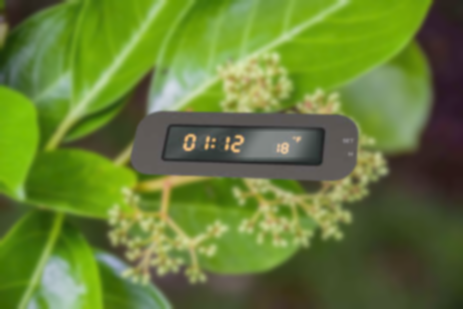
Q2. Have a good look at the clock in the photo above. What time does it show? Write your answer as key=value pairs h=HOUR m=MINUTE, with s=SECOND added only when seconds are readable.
h=1 m=12
